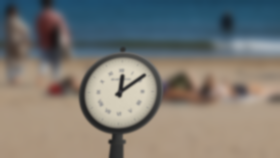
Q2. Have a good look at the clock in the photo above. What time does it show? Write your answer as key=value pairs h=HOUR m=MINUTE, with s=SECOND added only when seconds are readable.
h=12 m=9
